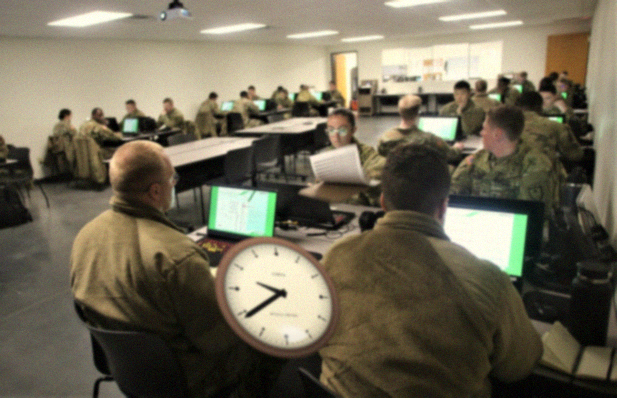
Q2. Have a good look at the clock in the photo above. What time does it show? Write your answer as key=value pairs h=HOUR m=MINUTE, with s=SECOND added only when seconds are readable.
h=9 m=39
